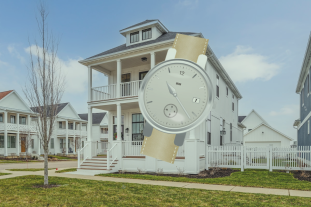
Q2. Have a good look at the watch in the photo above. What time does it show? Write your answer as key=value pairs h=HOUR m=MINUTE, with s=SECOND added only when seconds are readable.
h=10 m=22
